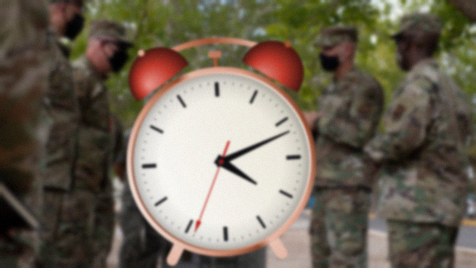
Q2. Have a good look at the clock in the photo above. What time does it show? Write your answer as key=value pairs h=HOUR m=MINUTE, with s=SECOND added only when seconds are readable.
h=4 m=11 s=34
